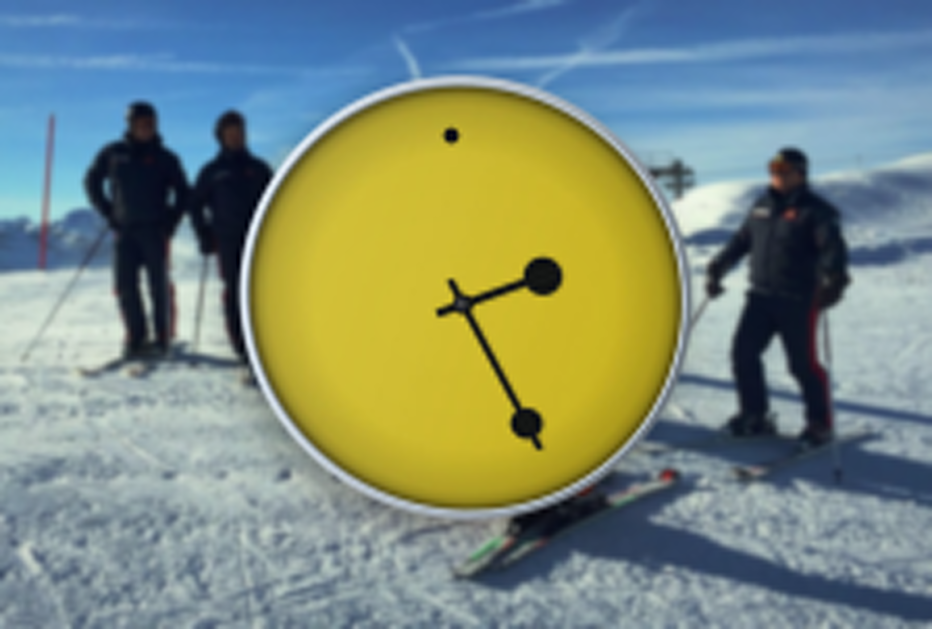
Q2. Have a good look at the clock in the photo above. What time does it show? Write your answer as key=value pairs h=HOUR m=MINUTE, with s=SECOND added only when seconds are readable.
h=2 m=26
